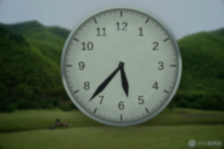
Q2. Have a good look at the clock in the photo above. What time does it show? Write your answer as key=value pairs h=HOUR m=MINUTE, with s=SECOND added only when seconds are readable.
h=5 m=37
